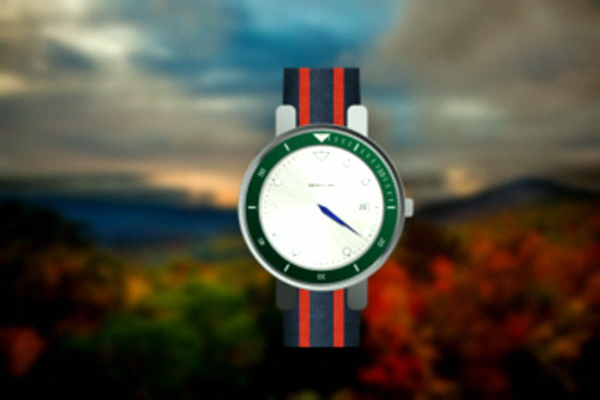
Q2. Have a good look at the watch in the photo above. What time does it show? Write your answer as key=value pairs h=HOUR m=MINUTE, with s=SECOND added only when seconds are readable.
h=4 m=21
